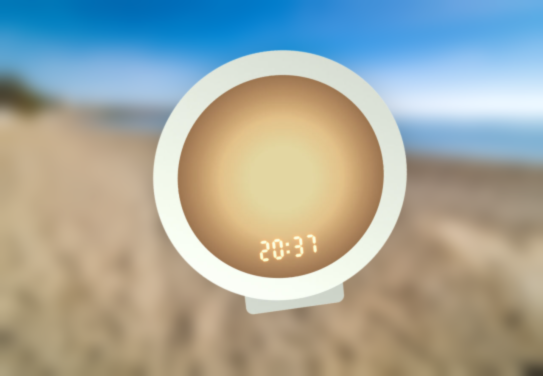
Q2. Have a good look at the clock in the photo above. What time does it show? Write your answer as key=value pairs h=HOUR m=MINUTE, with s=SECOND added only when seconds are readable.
h=20 m=37
